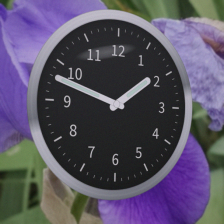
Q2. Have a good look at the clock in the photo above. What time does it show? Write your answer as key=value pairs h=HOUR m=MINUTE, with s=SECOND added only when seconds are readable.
h=1 m=48
